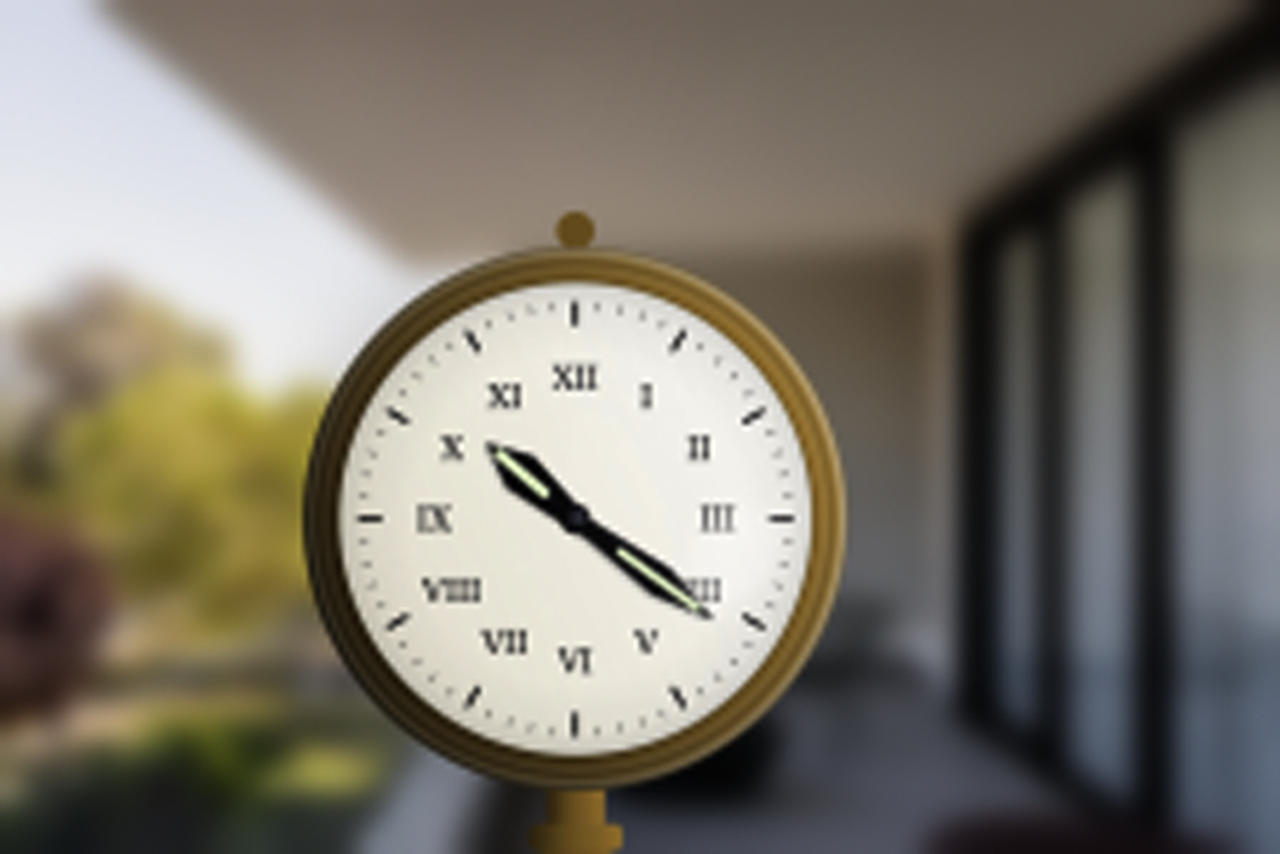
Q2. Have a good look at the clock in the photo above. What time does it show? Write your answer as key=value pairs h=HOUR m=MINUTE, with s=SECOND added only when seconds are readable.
h=10 m=21
